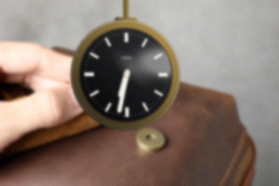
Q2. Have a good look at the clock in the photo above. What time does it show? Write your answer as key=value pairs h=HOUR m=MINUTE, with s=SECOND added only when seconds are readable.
h=6 m=32
